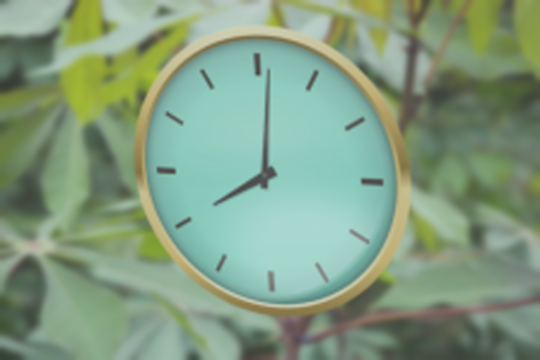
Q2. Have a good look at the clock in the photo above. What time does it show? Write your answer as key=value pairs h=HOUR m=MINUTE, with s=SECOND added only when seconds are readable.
h=8 m=1
